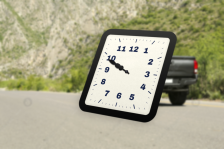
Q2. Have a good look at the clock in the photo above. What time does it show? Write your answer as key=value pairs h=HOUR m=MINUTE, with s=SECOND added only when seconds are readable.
h=9 m=49
